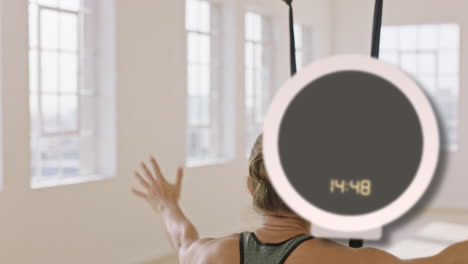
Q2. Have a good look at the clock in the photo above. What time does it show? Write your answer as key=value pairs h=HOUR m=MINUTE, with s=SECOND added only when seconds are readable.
h=14 m=48
